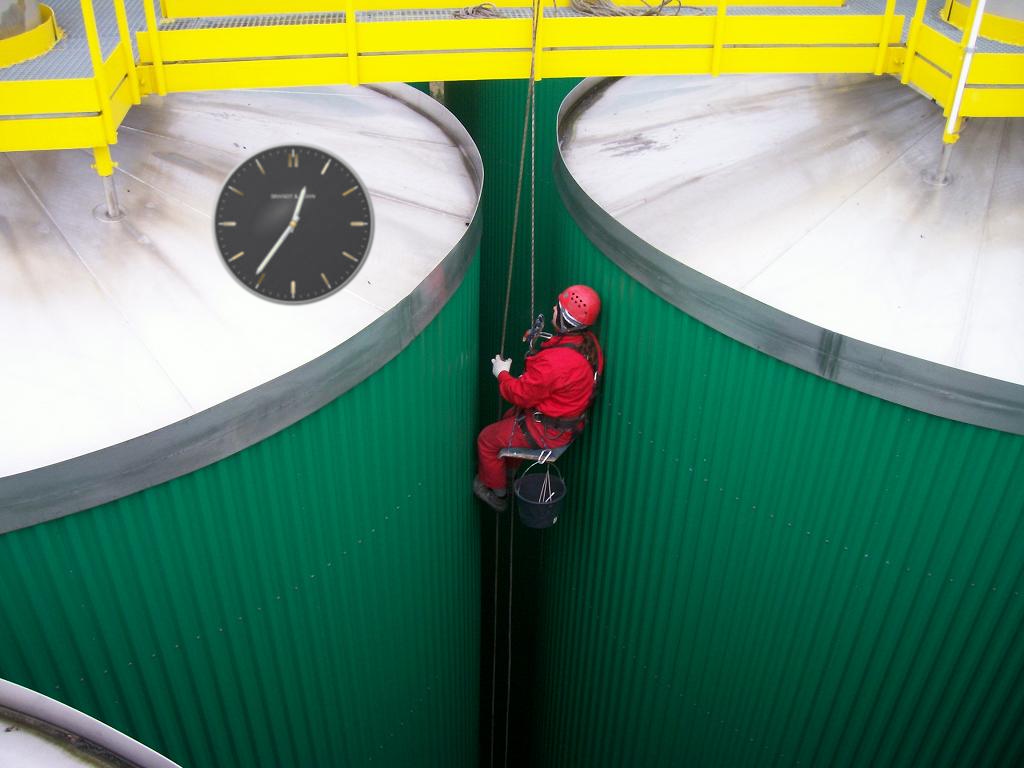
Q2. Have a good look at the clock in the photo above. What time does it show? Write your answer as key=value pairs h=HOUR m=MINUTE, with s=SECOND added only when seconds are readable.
h=12 m=36
